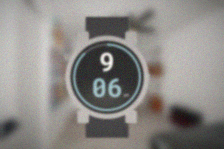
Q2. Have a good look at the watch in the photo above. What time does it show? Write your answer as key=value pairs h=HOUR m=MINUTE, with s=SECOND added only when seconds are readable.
h=9 m=6
